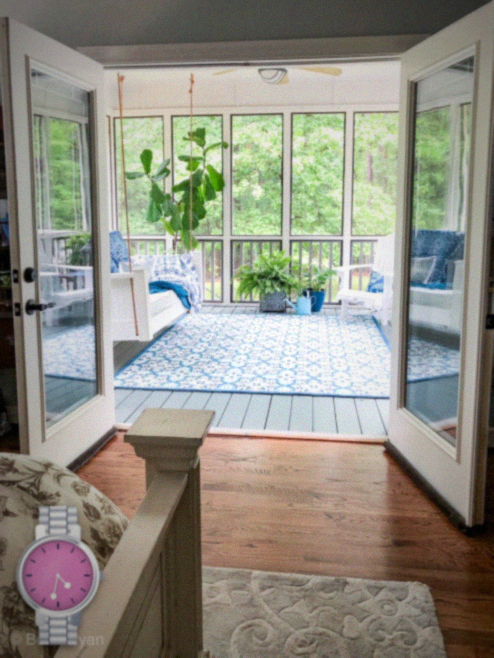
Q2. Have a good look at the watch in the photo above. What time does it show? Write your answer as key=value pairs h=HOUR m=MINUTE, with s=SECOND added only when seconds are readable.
h=4 m=32
